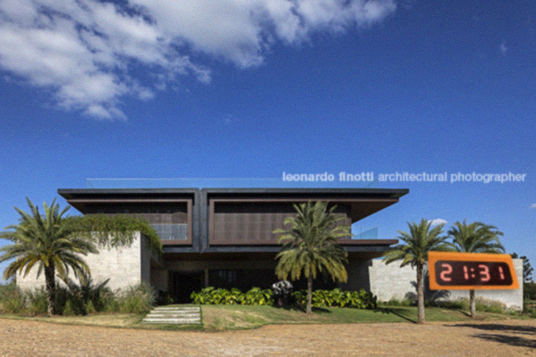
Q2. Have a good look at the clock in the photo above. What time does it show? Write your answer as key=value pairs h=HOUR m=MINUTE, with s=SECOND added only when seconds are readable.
h=21 m=31
